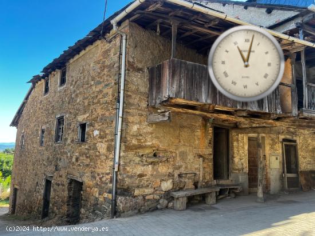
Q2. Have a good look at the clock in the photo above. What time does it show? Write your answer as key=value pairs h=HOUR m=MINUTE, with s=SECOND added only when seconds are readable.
h=11 m=2
